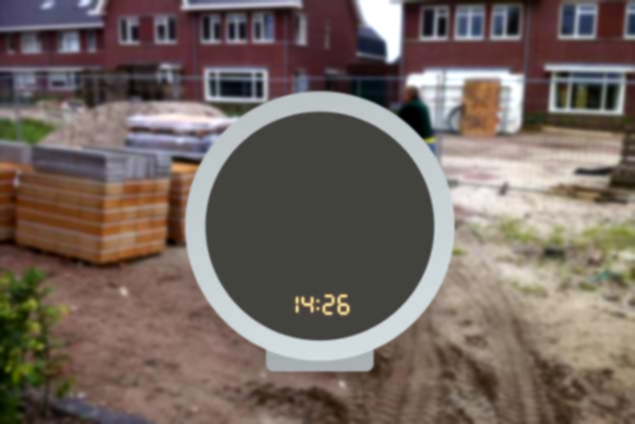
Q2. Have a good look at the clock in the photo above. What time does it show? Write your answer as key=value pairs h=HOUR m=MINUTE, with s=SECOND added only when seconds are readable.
h=14 m=26
